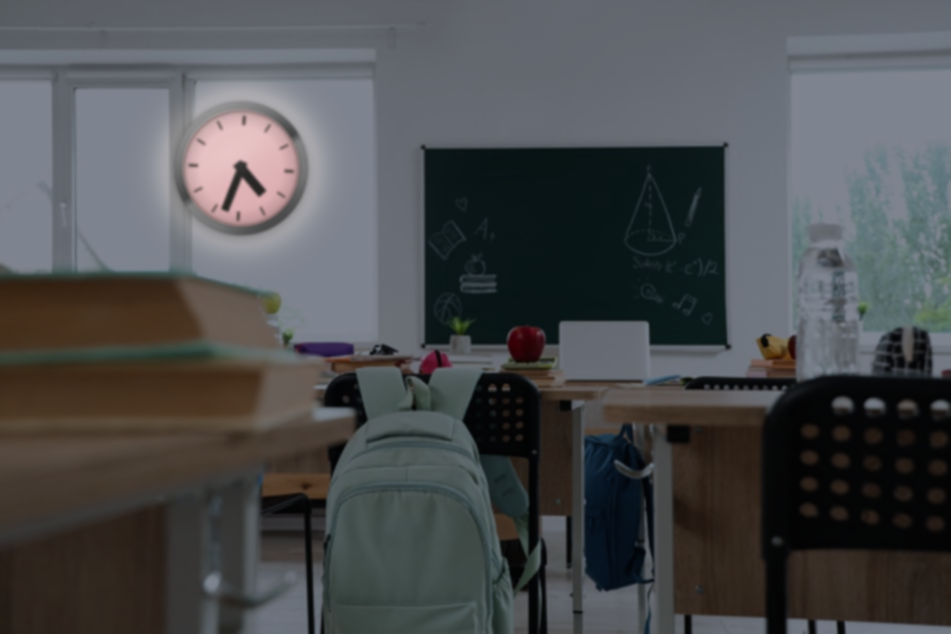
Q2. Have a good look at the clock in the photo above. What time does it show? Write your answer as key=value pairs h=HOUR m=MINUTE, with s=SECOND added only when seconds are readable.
h=4 m=33
